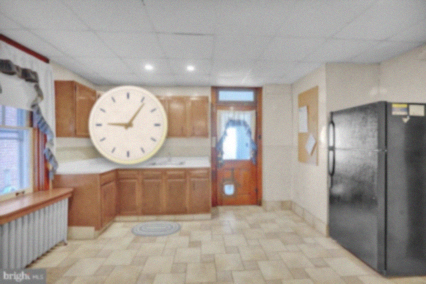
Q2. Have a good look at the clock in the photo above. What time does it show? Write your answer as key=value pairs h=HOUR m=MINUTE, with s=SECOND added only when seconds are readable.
h=9 m=6
